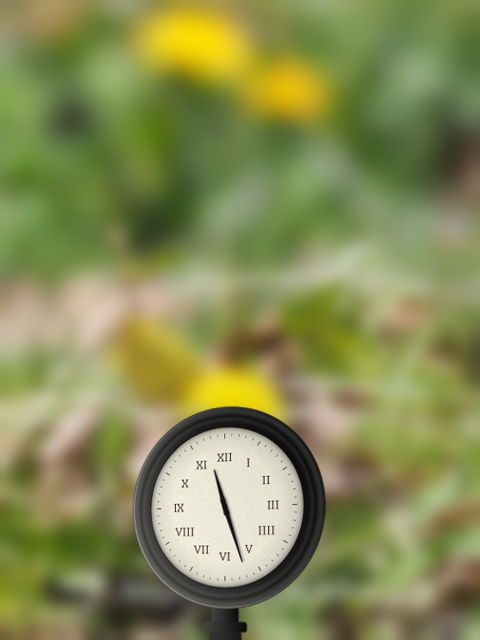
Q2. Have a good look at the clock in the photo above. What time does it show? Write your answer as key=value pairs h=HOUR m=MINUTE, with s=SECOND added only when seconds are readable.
h=11 m=27
